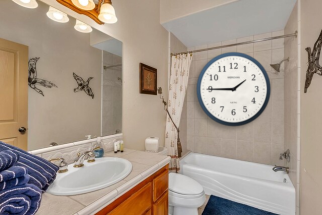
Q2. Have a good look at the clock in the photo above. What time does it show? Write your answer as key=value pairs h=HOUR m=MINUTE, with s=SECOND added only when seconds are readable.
h=1 m=45
